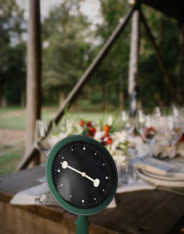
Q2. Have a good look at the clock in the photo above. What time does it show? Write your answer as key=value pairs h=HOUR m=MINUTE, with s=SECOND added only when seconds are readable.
h=3 m=48
